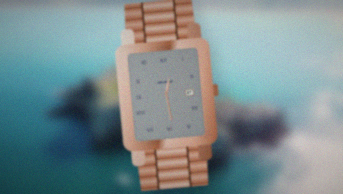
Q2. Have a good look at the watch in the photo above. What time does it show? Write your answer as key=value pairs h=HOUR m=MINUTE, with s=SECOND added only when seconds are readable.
h=12 m=29
